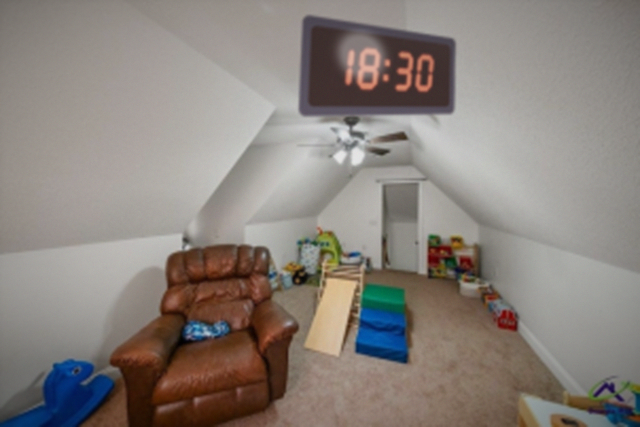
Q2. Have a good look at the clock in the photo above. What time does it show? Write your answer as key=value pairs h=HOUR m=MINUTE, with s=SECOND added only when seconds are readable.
h=18 m=30
